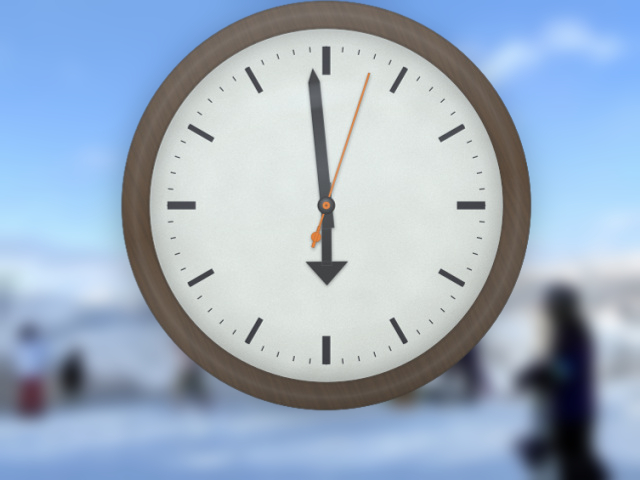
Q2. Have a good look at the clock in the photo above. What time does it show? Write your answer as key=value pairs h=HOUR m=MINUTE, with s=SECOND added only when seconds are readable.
h=5 m=59 s=3
